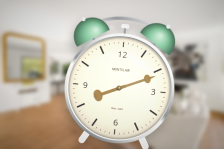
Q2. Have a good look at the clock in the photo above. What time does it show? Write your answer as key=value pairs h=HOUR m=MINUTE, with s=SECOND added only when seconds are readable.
h=8 m=11
